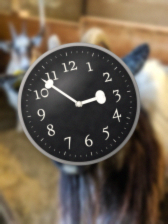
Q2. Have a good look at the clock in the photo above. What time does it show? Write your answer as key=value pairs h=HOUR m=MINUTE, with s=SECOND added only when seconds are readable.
h=2 m=53
